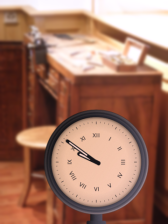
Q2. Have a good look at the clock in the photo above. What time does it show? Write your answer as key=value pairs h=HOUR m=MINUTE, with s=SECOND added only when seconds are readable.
h=9 m=51
